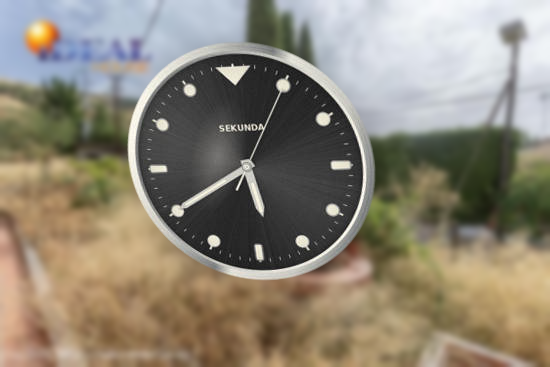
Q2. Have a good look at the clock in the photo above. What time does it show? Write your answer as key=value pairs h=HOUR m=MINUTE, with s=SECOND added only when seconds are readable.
h=5 m=40 s=5
